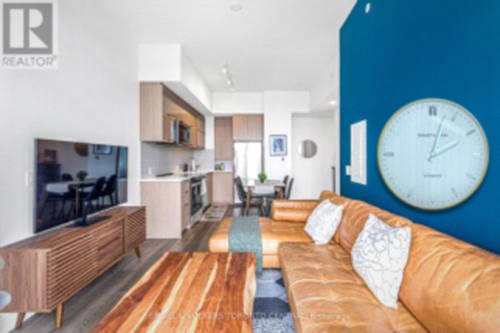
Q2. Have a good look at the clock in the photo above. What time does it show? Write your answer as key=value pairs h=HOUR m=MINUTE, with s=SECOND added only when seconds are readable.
h=2 m=3
